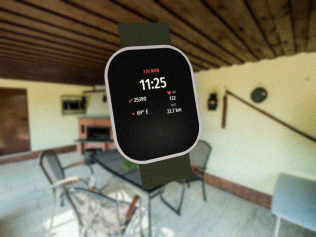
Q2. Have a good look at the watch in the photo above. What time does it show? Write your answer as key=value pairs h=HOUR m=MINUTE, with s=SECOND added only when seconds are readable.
h=11 m=25
